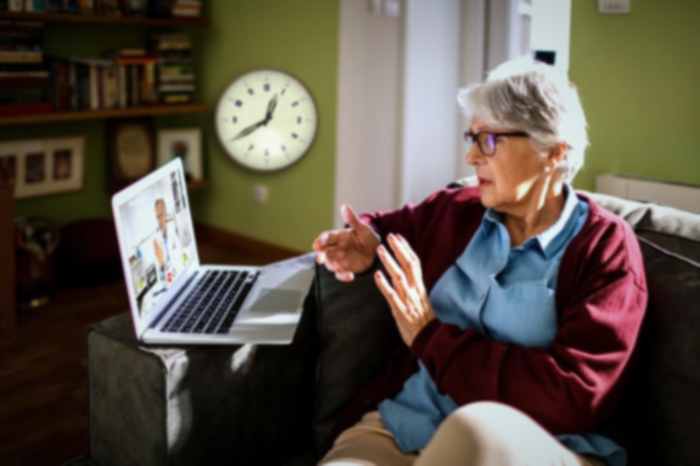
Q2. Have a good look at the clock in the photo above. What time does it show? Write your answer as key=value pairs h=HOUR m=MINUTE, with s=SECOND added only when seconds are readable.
h=12 m=40
